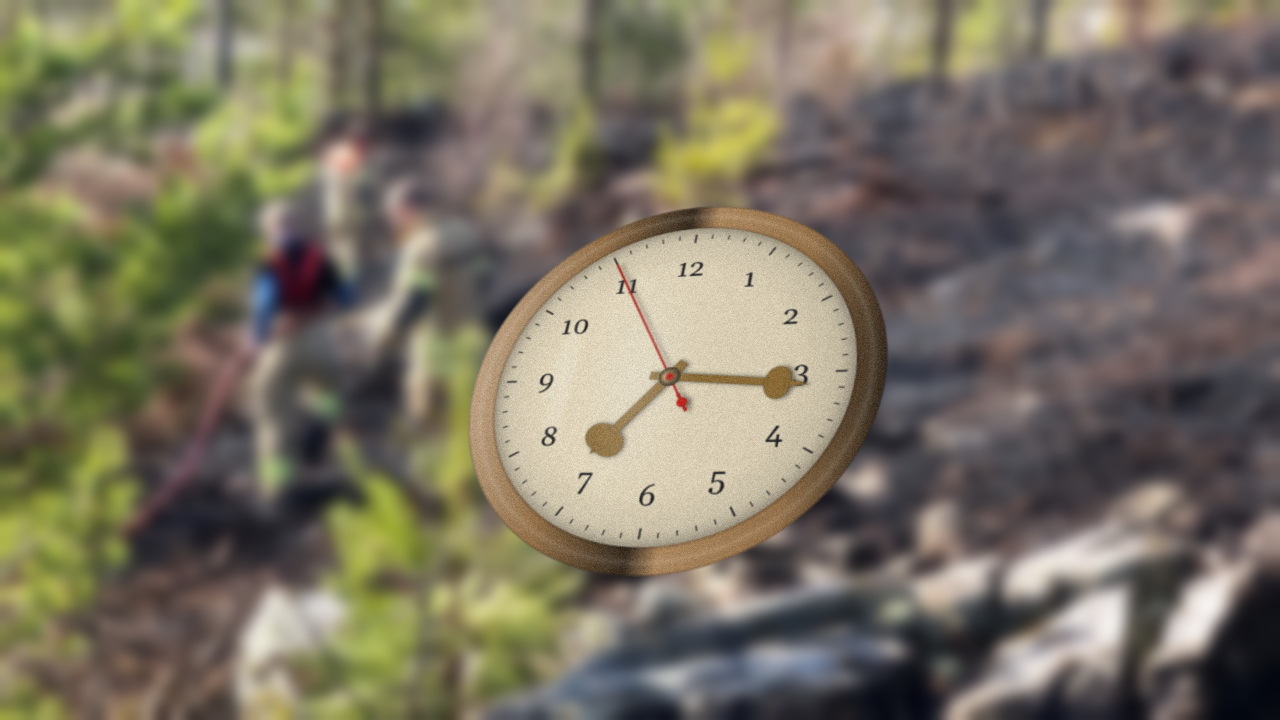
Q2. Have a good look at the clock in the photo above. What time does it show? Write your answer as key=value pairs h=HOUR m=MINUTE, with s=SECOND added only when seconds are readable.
h=7 m=15 s=55
